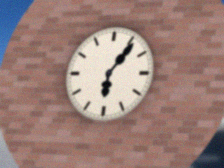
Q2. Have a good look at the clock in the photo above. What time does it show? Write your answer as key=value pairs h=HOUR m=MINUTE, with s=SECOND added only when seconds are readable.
h=6 m=6
